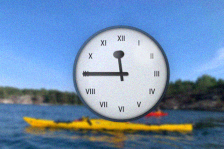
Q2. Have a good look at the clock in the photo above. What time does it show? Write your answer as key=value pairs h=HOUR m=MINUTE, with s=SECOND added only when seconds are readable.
h=11 m=45
